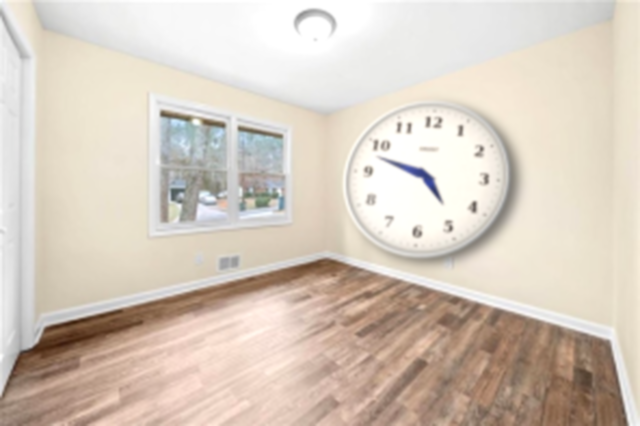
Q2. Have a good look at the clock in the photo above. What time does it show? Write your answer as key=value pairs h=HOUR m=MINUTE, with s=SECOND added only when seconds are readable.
h=4 m=48
